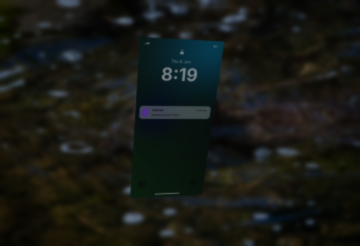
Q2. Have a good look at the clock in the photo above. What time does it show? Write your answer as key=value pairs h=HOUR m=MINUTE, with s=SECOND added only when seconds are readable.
h=8 m=19
